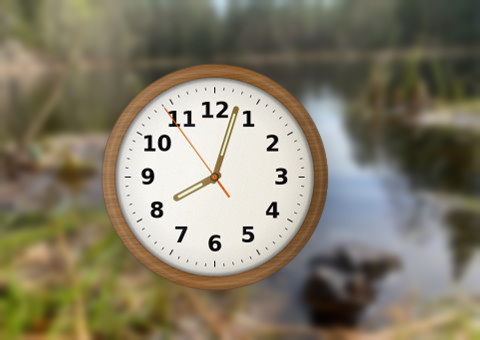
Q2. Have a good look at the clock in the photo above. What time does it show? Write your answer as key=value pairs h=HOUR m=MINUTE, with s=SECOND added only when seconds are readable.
h=8 m=2 s=54
